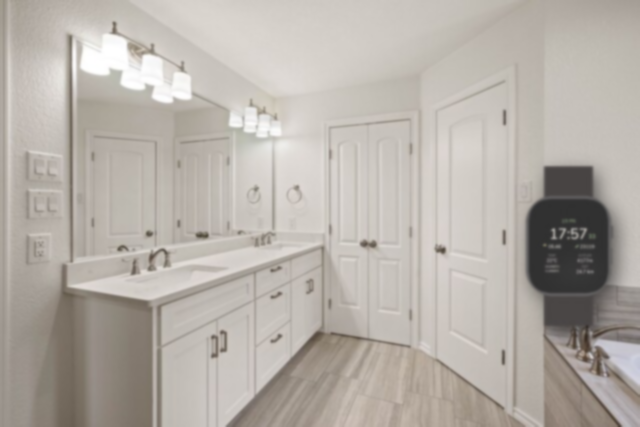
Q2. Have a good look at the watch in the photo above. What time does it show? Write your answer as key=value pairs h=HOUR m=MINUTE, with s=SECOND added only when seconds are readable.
h=17 m=57
